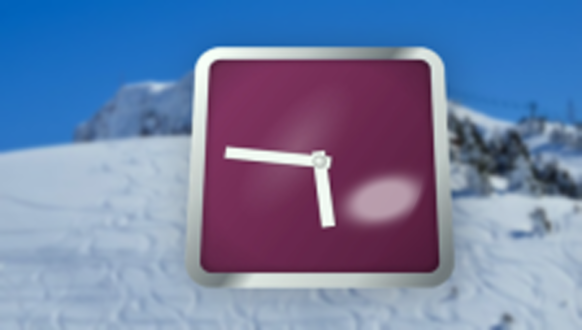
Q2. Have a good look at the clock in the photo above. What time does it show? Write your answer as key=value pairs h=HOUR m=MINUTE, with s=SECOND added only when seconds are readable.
h=5 m=46
